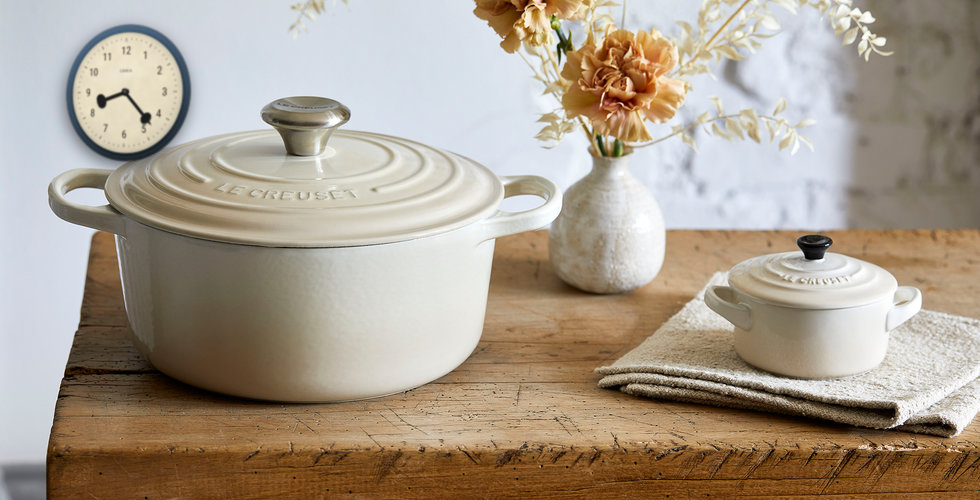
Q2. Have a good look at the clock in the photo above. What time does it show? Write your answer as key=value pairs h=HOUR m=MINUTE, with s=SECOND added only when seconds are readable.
h=8 m=23
